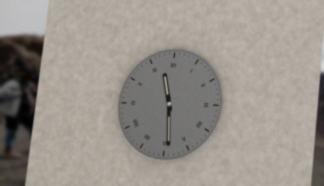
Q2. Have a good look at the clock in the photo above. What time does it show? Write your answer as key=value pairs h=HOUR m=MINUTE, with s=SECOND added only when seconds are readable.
h=11 m=29
